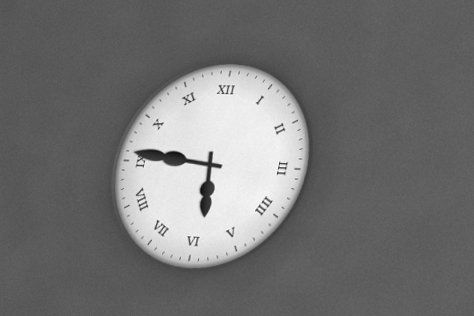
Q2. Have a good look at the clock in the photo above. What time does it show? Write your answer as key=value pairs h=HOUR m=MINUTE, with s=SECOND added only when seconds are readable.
h=5 m=46
